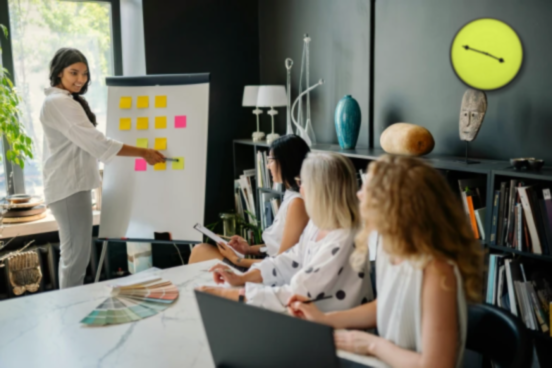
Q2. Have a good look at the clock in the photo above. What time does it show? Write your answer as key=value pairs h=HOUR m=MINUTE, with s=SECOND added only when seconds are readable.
h=3 m=48
